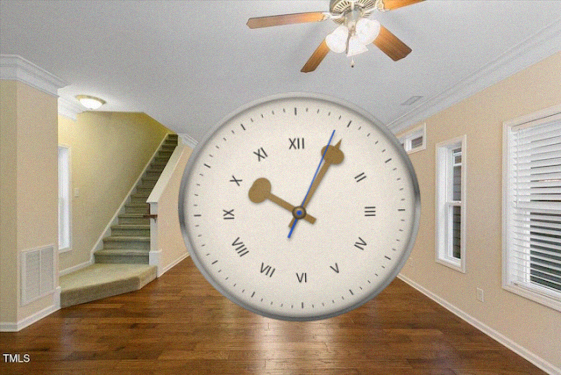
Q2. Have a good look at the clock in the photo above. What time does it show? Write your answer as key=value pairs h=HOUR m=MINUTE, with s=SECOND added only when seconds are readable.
h=10 m=5 s=4
